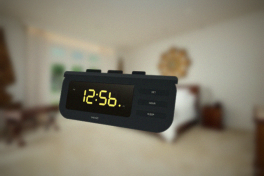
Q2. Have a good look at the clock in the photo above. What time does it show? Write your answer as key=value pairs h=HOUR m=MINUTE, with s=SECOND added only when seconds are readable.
h=12 m=56
